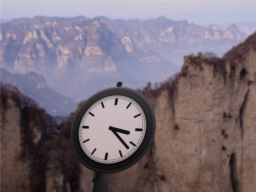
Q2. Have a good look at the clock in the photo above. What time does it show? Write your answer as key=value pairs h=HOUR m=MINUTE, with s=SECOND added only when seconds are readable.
h=3 m=22
